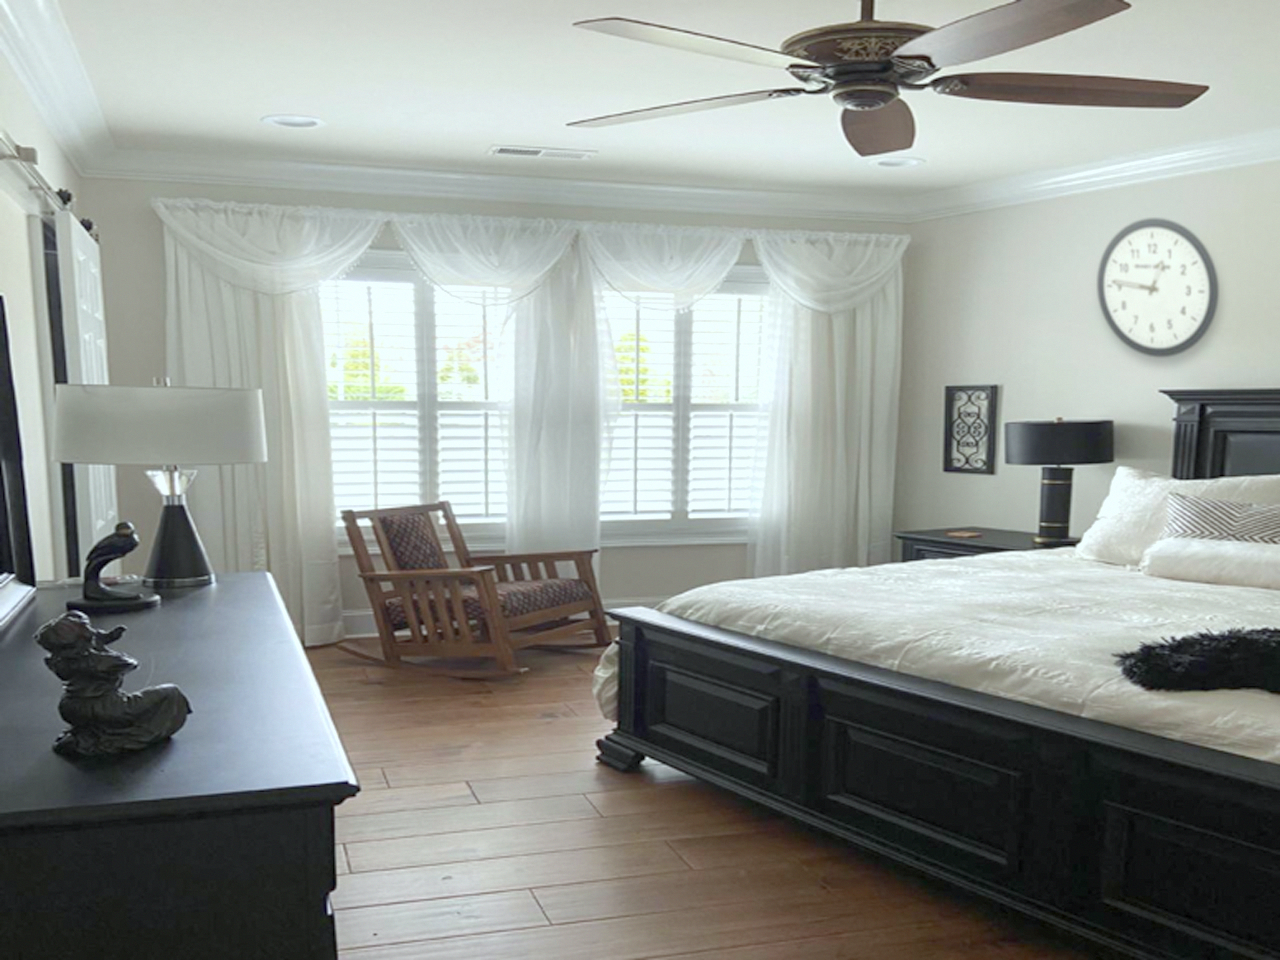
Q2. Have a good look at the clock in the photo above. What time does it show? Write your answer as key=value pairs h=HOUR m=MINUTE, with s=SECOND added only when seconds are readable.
h=12 m=46
